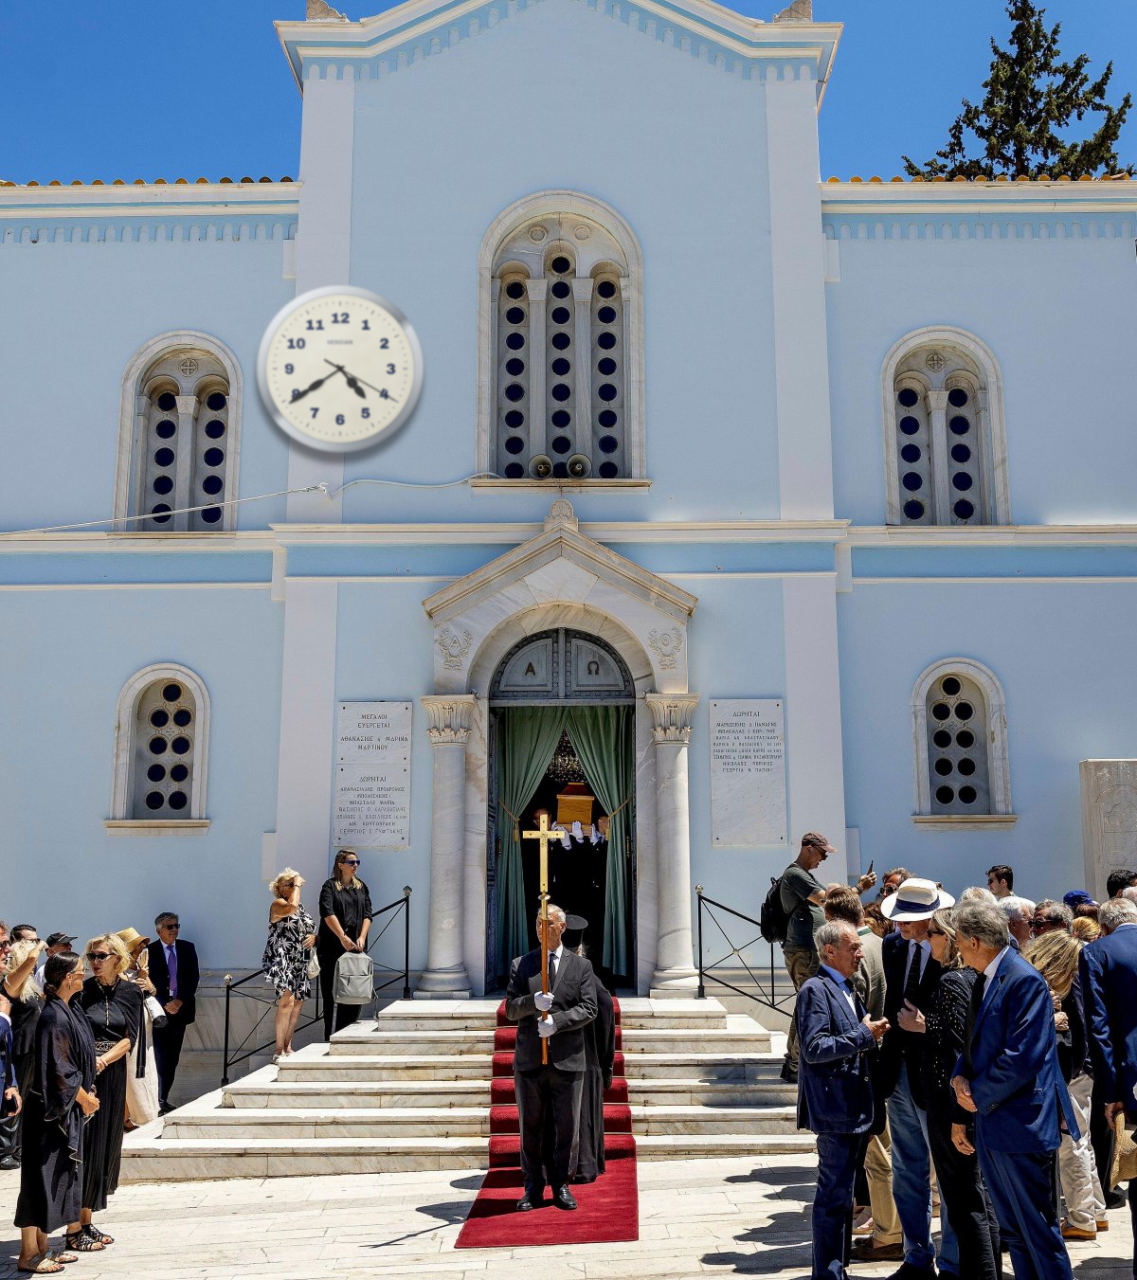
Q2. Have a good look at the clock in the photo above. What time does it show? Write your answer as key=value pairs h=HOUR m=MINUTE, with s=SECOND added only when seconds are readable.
h=4 m=39 s=20
